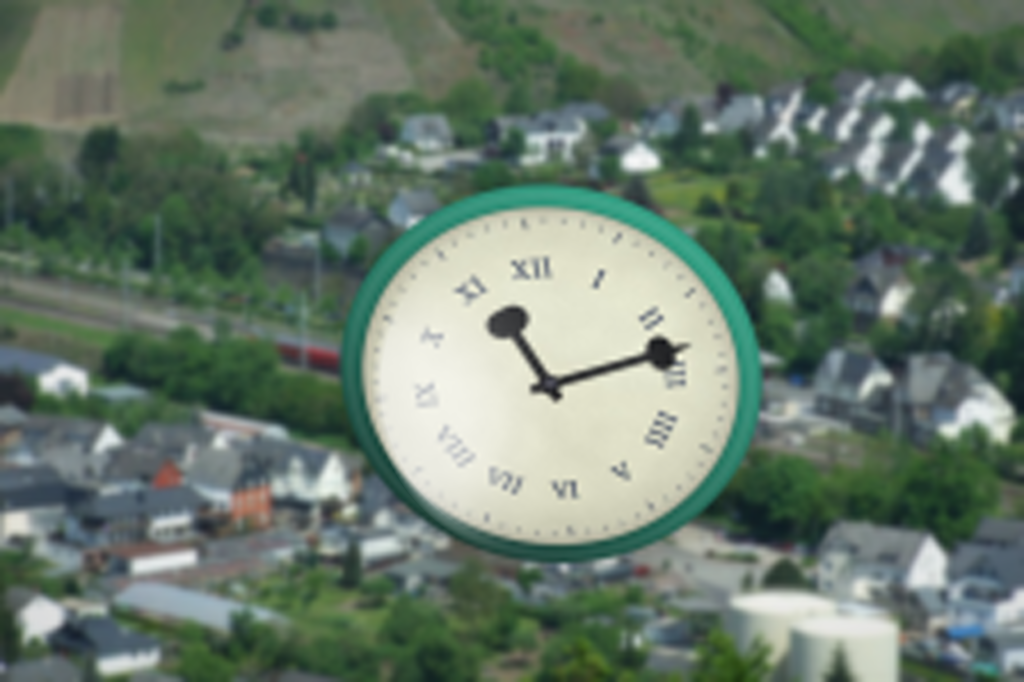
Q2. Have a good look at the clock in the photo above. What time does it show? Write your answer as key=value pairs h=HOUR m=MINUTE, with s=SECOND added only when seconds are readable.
h=11 m=13
